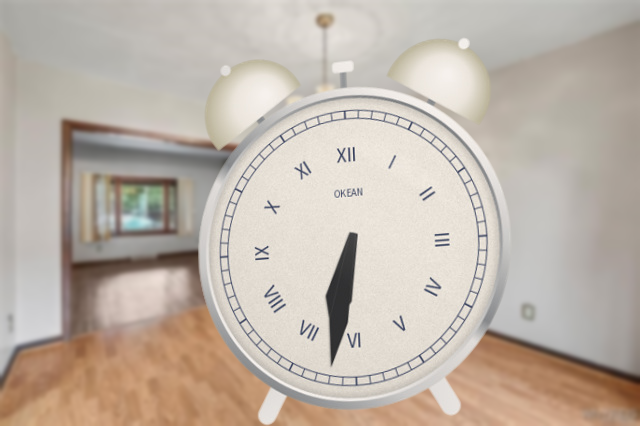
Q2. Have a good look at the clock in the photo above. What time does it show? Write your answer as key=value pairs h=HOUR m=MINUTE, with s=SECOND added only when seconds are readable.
h=6 m=32
